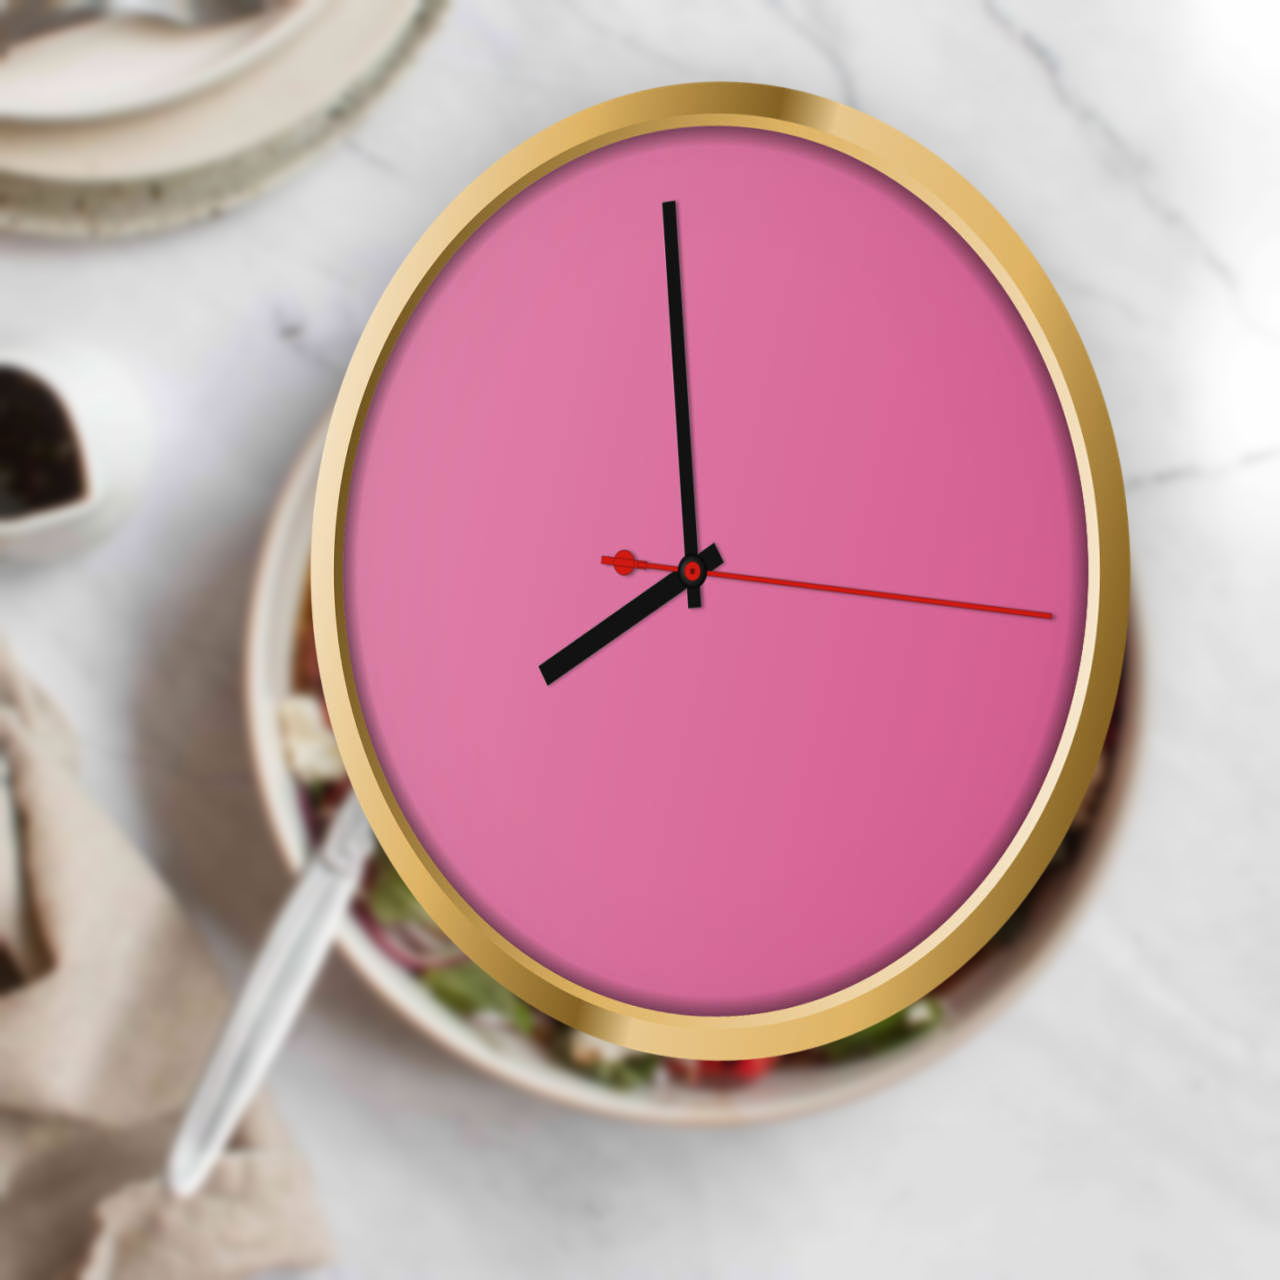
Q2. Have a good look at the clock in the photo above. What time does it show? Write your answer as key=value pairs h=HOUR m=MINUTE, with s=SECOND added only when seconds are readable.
h=7 m=59 s=16
